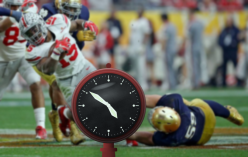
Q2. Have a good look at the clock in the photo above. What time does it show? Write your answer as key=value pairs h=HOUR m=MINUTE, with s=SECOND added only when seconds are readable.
h=4 m=51
